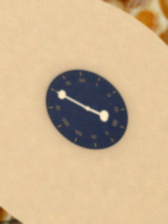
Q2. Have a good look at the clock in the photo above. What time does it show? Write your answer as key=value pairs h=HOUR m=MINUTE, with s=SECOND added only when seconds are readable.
h=3 m=50
